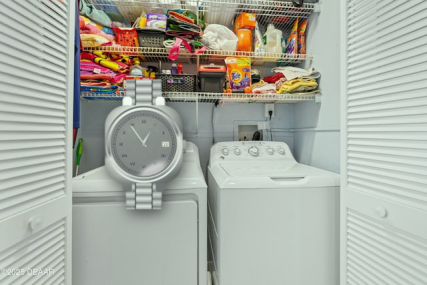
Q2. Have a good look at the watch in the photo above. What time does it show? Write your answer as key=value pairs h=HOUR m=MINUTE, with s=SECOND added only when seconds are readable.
h=12 m=54
